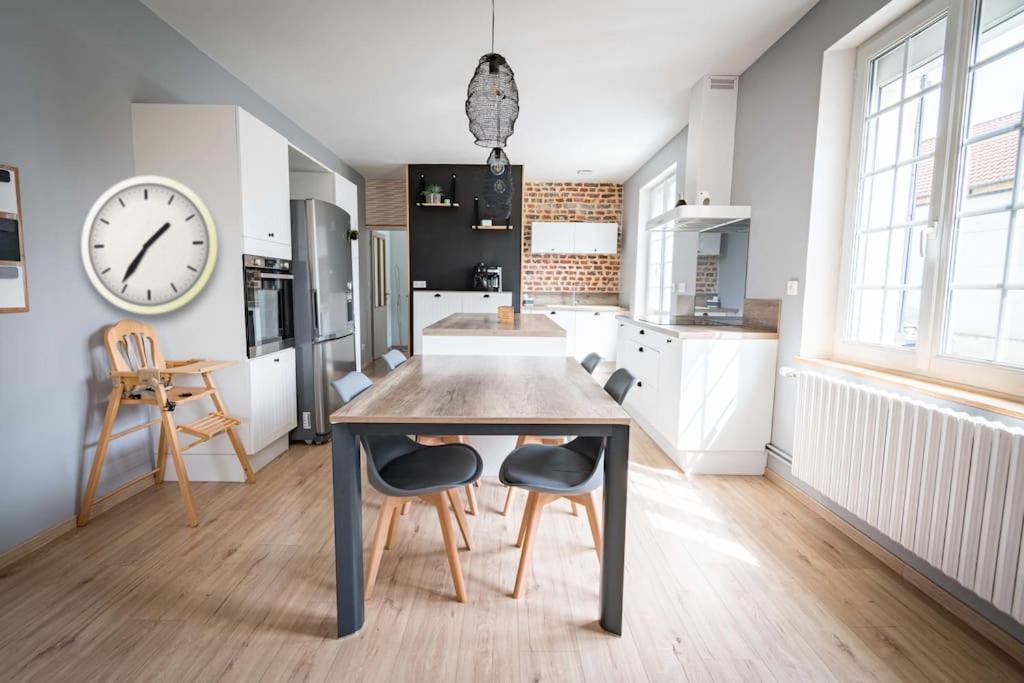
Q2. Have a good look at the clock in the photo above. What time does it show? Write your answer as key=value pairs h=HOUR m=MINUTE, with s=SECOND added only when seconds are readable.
h=1 m=36
